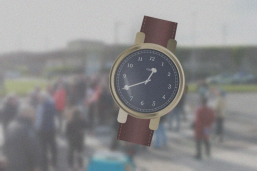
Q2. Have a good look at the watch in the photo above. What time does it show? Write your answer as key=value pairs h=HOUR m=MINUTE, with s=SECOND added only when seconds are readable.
h=12 m=40
